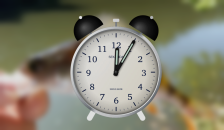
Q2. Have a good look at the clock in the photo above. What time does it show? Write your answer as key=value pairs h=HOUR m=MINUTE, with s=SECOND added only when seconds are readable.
h=12 m=5
